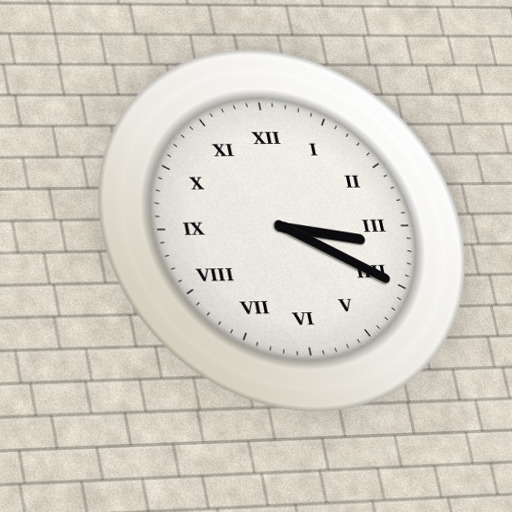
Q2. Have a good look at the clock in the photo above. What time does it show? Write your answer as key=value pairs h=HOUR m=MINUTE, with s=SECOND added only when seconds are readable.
h=3 m=20
